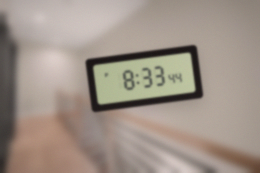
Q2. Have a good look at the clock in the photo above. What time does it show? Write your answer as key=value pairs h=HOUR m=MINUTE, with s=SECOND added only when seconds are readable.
h=8 m=33 s=44
